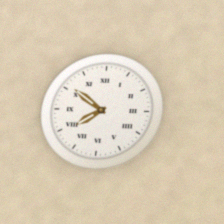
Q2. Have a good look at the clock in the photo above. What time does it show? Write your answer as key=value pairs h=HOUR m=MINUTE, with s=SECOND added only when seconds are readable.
h=7 m=51
